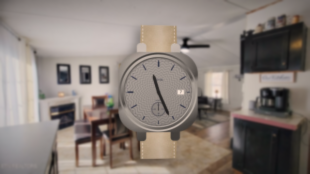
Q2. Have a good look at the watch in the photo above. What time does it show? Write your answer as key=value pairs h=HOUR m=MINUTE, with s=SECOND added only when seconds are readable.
h=11 m=26
